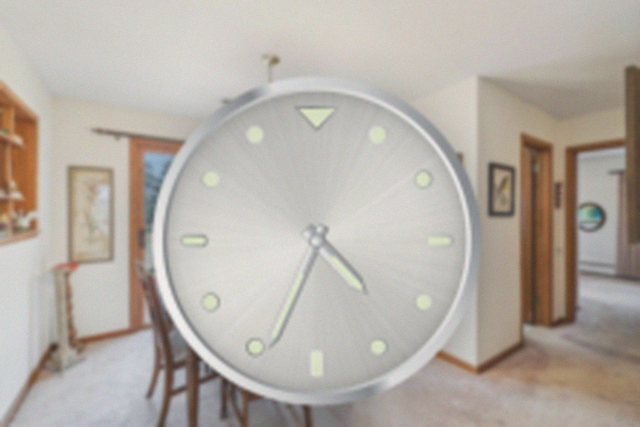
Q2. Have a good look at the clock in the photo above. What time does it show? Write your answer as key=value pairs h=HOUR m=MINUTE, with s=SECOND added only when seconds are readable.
h=4 m=34
